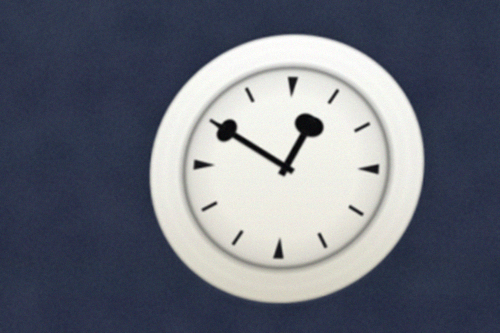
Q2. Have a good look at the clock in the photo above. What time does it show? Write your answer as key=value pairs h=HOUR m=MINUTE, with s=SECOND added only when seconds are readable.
h=12 m=50
